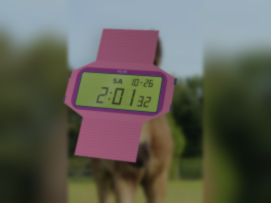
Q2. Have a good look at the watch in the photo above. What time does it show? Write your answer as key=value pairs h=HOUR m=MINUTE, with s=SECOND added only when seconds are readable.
h=2 m=1 s=32
